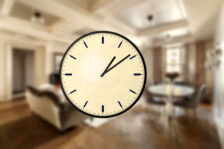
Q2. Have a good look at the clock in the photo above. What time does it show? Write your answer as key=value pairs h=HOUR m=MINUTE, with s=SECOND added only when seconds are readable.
h=1 m=9
